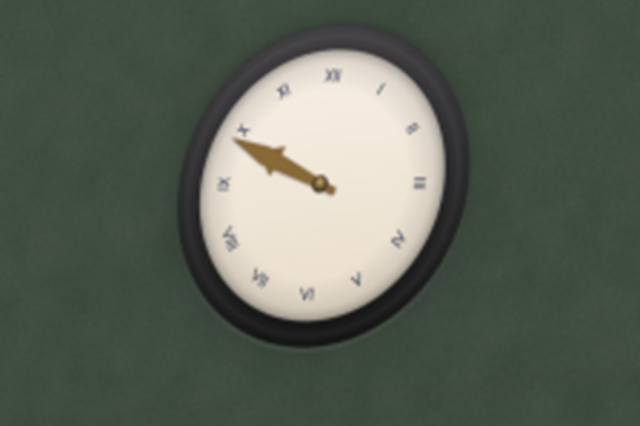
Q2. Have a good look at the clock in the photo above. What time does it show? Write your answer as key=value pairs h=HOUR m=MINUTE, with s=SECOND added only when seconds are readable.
h=9 m=49
